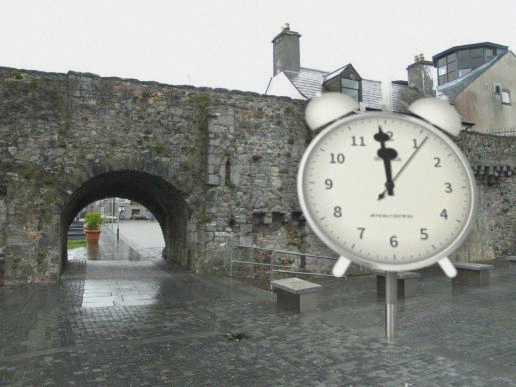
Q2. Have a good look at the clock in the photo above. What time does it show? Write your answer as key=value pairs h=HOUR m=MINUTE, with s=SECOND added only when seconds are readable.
h=11 m=59 s=6
